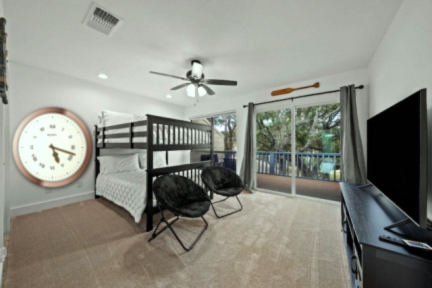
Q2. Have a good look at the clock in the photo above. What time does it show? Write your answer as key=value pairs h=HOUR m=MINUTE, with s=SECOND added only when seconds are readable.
h=5 m=18
